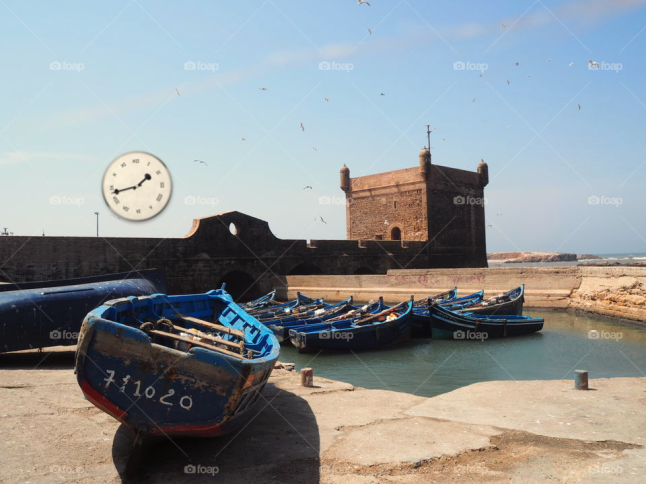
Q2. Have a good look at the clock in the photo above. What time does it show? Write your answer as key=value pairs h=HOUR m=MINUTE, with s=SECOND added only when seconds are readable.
h=1 m=43
